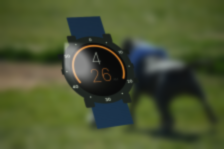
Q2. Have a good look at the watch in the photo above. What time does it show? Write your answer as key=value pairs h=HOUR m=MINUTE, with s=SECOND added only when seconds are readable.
h=4 m=26
